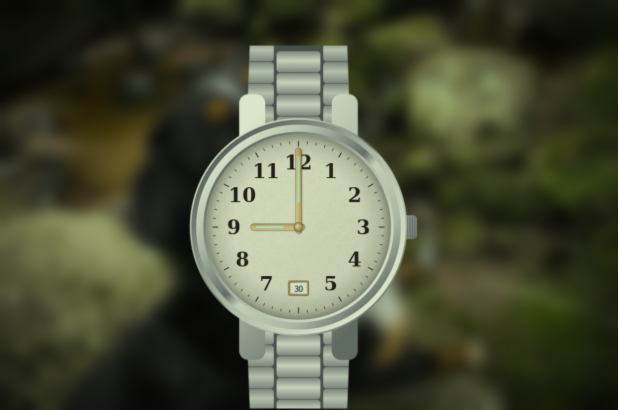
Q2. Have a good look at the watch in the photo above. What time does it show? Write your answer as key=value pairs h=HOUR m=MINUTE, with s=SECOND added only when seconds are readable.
h=9 m=0
